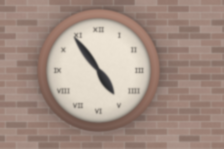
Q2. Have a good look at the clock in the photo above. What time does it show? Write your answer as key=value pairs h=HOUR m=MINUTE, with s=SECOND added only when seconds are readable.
h=4 m=54
